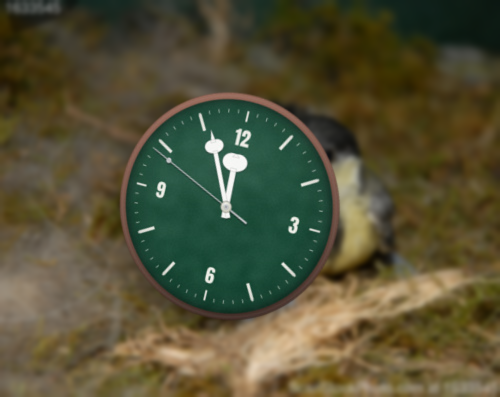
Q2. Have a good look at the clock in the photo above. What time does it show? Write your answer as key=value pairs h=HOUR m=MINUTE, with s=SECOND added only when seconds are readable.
h=11 m=55 s=49
